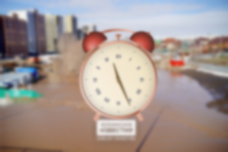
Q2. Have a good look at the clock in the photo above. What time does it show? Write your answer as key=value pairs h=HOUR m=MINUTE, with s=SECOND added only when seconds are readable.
h=11 m=26
